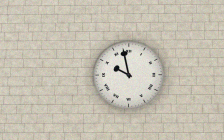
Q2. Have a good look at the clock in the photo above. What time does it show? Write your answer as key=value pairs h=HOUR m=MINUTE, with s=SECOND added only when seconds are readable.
h=9 m=58
